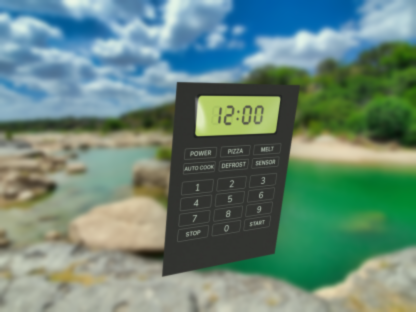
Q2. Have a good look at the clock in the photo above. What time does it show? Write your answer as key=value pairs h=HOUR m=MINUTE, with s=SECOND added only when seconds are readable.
h=12 m=0
